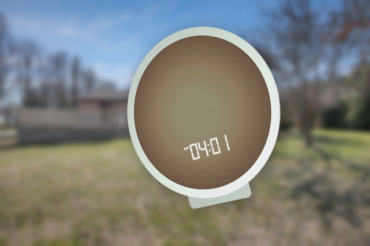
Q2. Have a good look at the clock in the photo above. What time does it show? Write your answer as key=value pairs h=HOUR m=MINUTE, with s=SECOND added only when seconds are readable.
h=4 m=1
